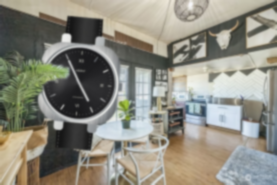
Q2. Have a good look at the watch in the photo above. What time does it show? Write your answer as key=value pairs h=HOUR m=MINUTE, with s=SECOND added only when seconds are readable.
h=4 m=55
